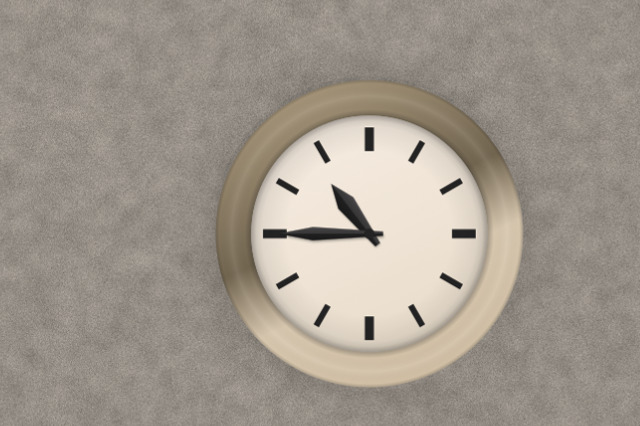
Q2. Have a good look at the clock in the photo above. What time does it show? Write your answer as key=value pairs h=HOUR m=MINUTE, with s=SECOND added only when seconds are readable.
h=10 m=45
